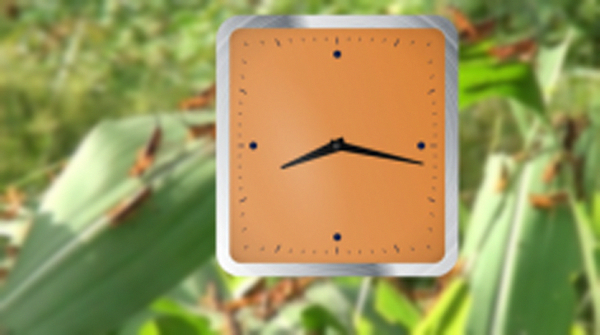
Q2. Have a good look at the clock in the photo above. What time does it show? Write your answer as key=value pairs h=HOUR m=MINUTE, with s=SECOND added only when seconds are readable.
h=8 m=17
